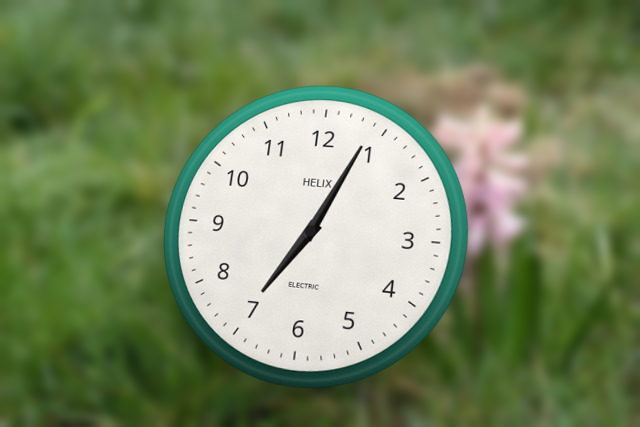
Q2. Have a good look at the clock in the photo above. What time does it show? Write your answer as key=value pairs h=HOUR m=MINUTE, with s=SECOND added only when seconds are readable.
h=7 m=4
